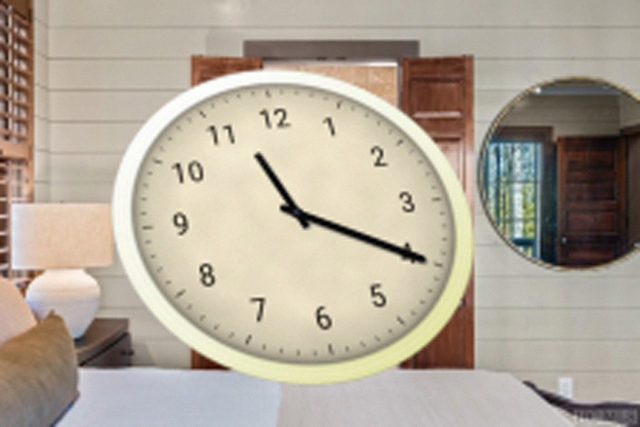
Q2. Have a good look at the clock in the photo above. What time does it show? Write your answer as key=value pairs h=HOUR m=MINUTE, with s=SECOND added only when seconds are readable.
h=11 m=20
